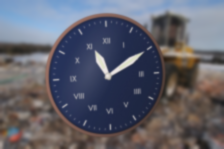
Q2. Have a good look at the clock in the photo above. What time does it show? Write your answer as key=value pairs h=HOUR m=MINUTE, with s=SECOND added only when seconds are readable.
h=11 m=10
